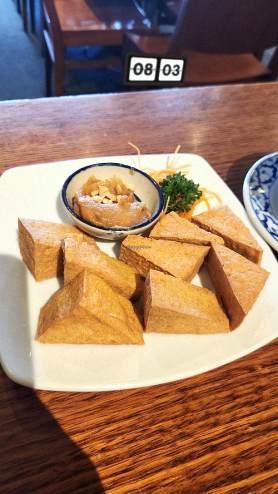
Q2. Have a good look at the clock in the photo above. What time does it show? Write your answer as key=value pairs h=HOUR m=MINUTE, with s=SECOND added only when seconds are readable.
h=8 m=3
